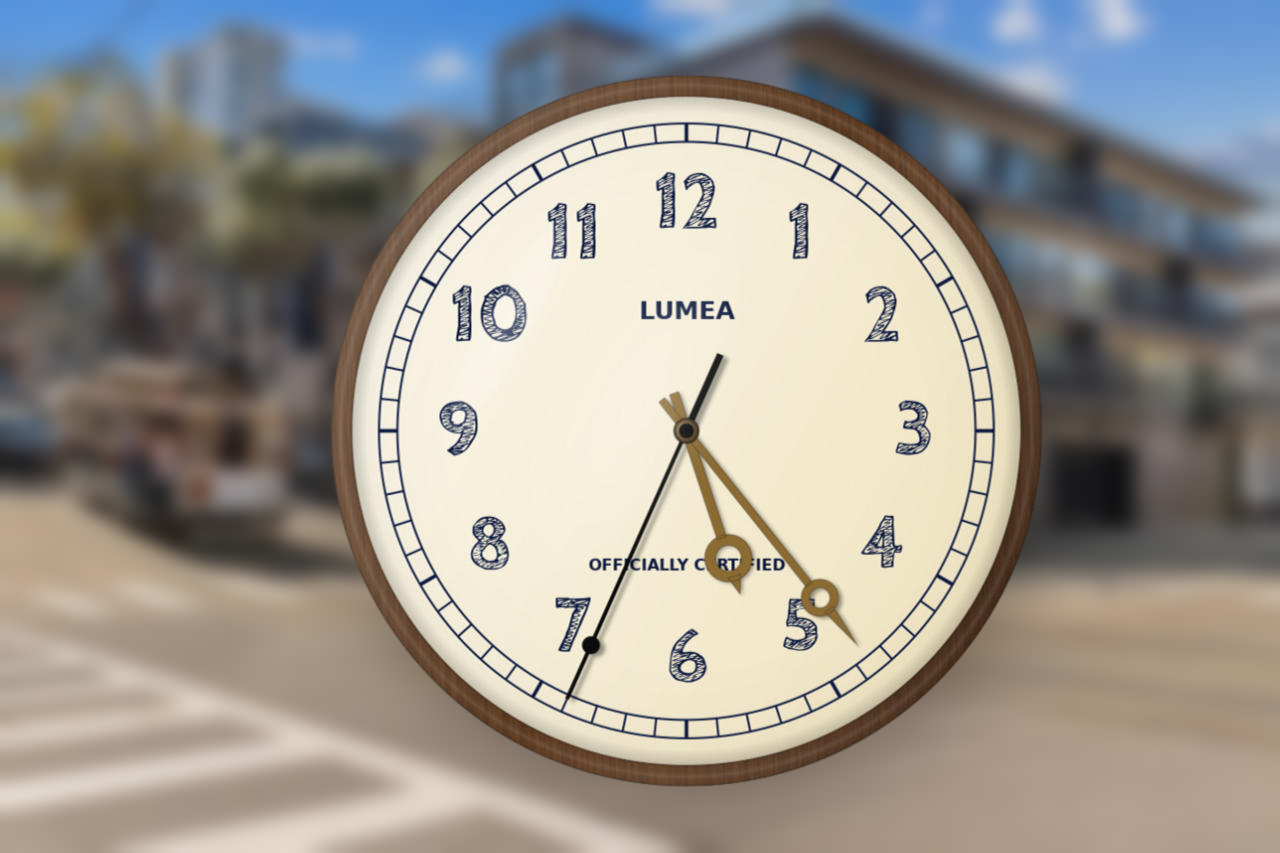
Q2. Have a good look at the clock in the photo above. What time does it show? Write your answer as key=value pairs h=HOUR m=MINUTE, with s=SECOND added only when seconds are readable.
h=5 m=23 s=34
